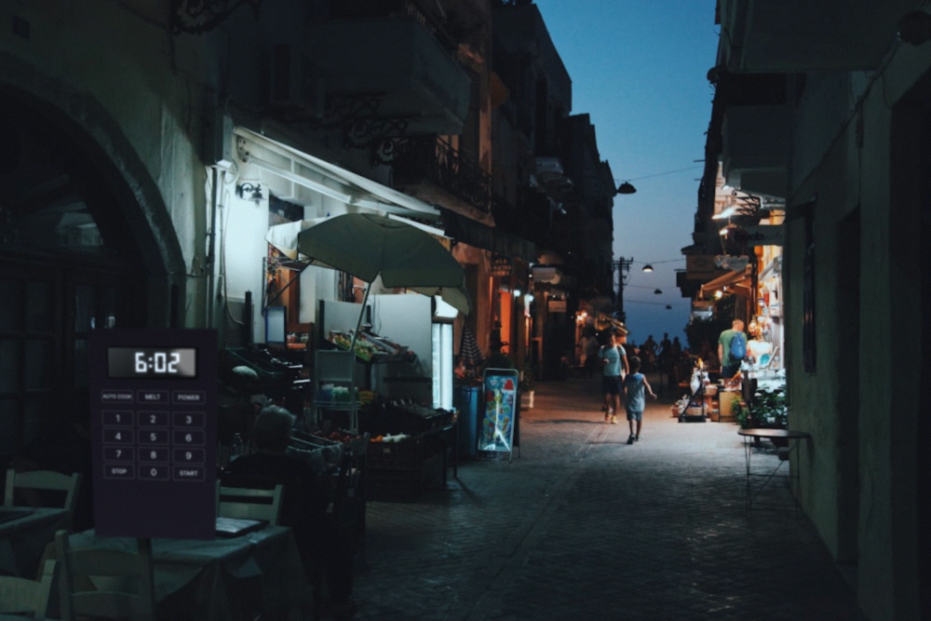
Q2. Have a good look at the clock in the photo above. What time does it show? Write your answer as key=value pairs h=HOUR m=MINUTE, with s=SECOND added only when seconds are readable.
h=6 m=2
